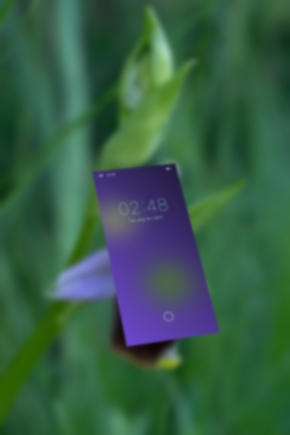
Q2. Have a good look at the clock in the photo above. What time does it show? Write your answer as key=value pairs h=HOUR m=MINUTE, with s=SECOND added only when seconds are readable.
h=2 m=48
